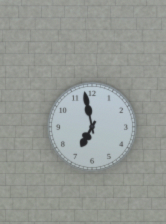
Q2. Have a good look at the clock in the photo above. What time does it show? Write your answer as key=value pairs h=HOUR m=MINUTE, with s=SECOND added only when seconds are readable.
h=6 m=58
